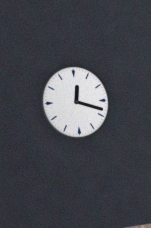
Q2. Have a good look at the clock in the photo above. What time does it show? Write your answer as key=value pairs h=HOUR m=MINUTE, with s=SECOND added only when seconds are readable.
h=12 m=18
